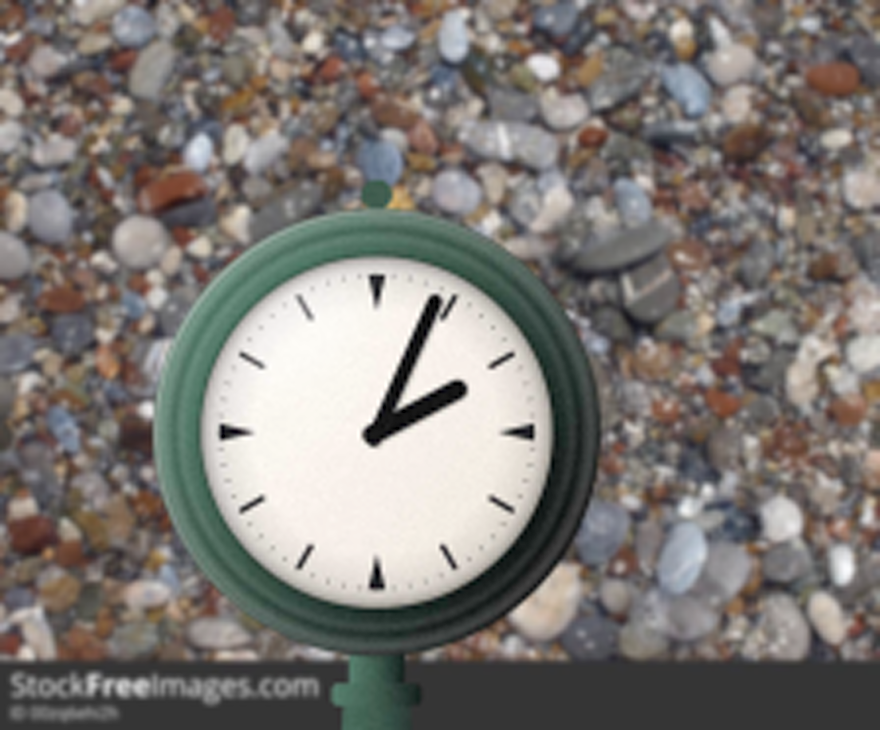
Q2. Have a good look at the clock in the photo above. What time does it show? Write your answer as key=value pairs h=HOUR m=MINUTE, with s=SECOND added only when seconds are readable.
h=2 m=4
